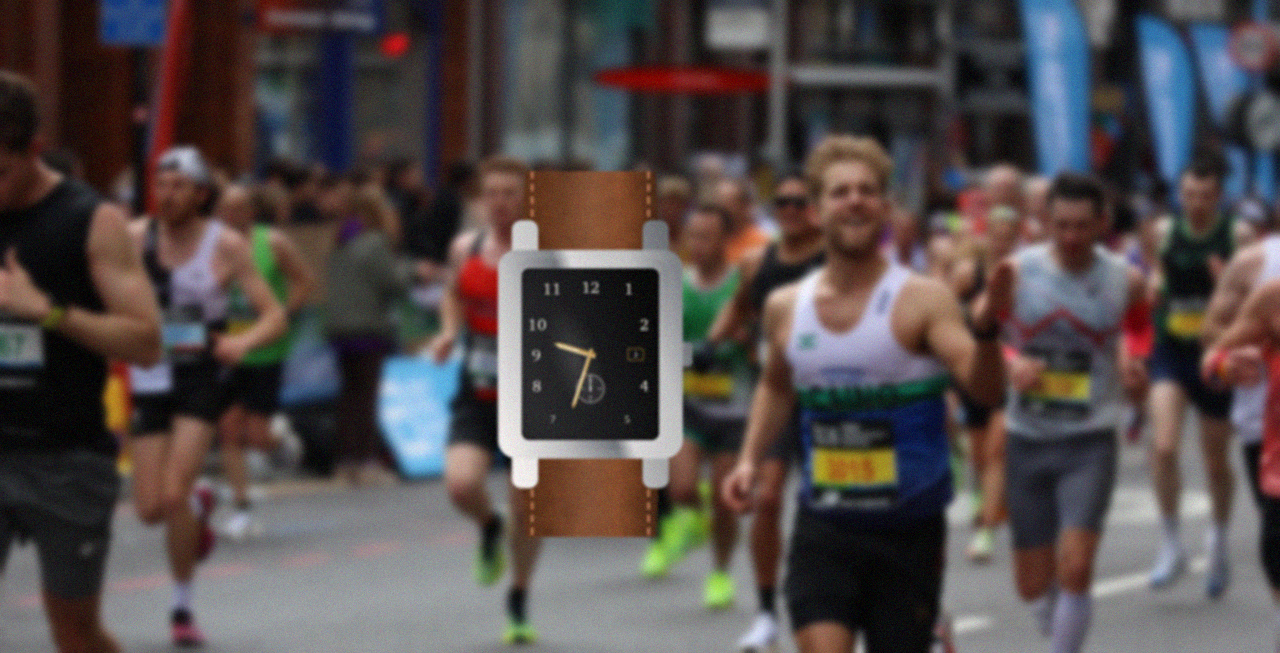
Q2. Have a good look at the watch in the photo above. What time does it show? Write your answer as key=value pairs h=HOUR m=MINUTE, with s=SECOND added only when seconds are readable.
h=9 m=33
